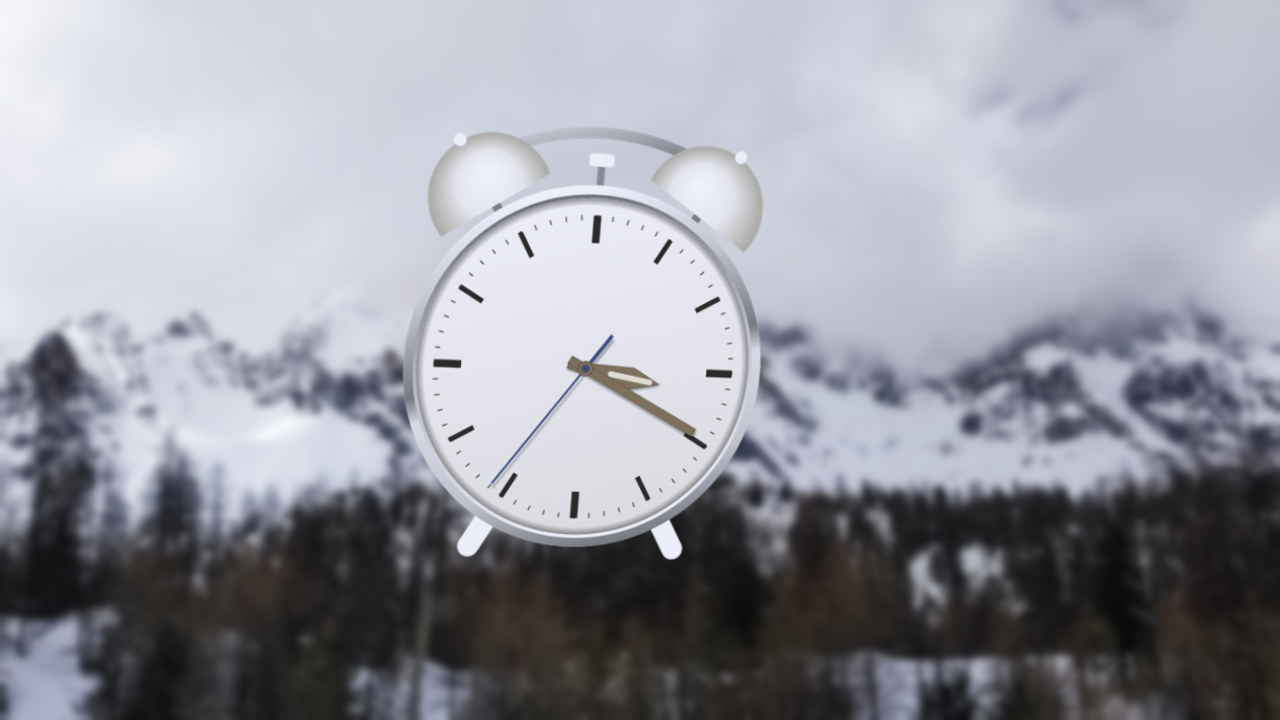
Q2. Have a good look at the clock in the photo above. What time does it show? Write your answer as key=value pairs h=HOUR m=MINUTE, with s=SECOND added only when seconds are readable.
h=3 m=19 s=36
